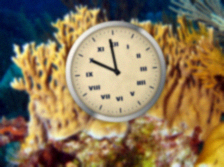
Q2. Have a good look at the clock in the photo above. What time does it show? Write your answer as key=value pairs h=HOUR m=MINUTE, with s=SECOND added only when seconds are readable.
h=9 m=59
